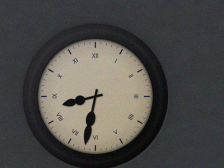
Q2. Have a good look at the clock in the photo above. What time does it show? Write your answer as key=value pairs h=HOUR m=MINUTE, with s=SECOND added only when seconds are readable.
h=8 m=32
